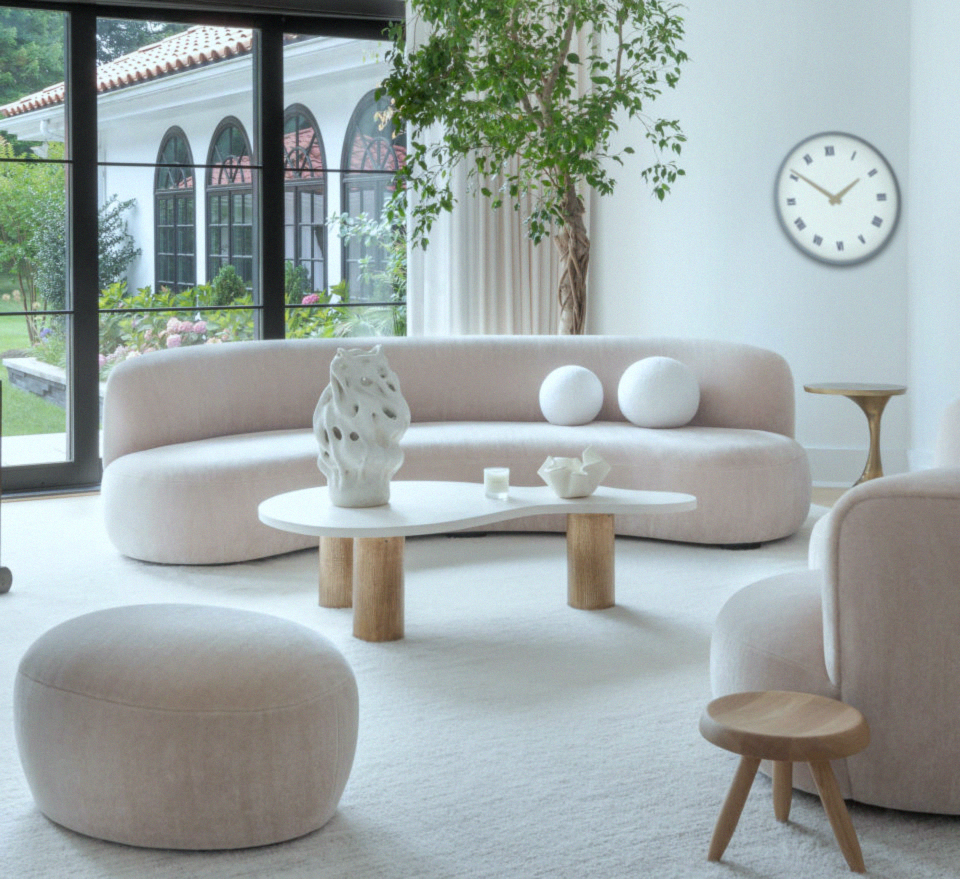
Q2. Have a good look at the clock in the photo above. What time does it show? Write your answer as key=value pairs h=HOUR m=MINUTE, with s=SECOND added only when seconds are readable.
h=1 m=51
